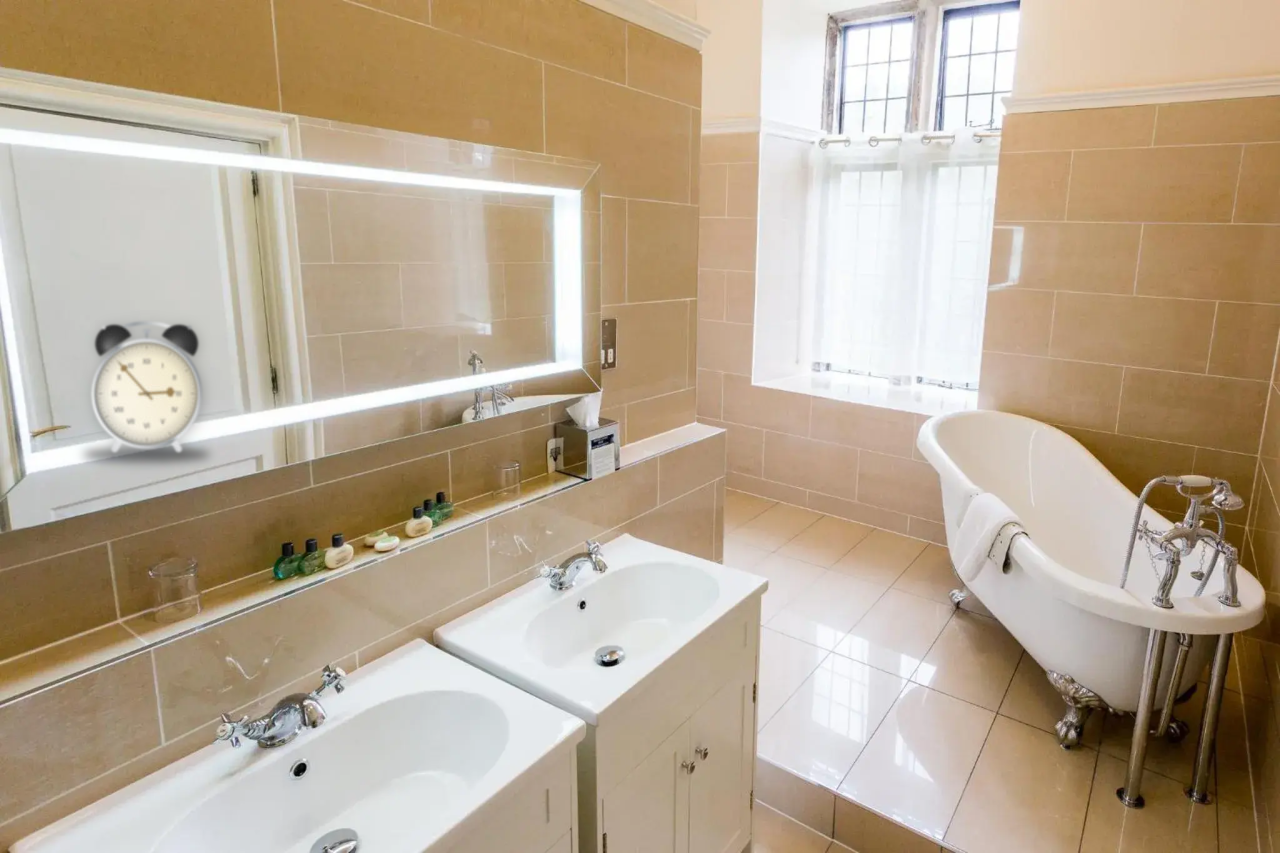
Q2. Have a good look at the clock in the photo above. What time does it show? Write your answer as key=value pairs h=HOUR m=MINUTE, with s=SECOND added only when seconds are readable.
h=2 m=53
